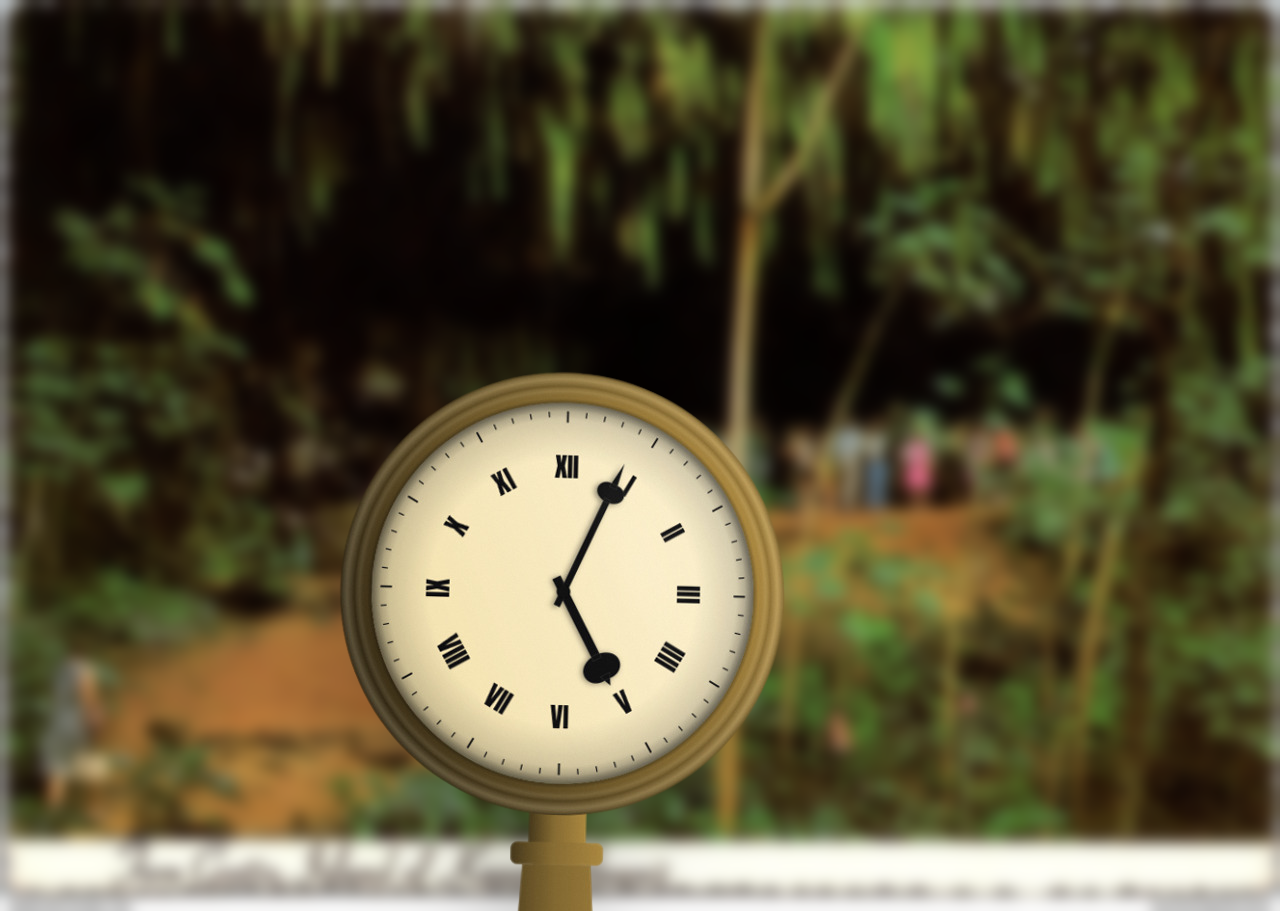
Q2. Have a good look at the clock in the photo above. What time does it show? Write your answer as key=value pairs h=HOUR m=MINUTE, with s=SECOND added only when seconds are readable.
h=5 m=4
